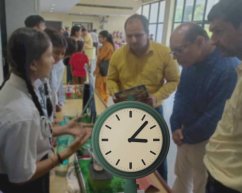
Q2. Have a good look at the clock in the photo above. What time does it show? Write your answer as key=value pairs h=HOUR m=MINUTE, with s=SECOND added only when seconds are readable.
h=3 m=7
